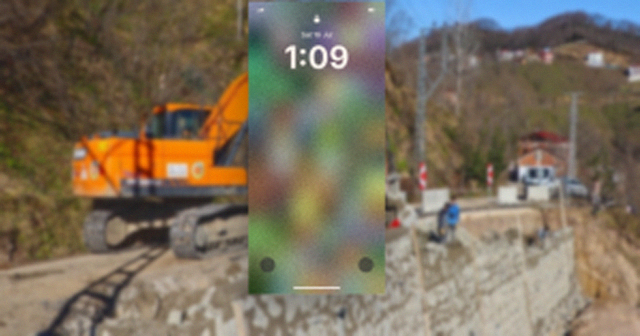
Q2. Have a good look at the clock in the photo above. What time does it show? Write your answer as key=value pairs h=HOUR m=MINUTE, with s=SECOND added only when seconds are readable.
h=1 m=9
